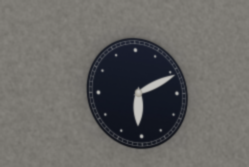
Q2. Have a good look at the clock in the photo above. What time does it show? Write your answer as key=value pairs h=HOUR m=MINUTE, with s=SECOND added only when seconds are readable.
h=6 m=11
